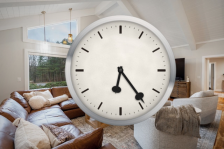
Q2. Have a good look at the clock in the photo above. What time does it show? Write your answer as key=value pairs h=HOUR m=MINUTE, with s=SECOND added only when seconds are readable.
h=6 m=24
